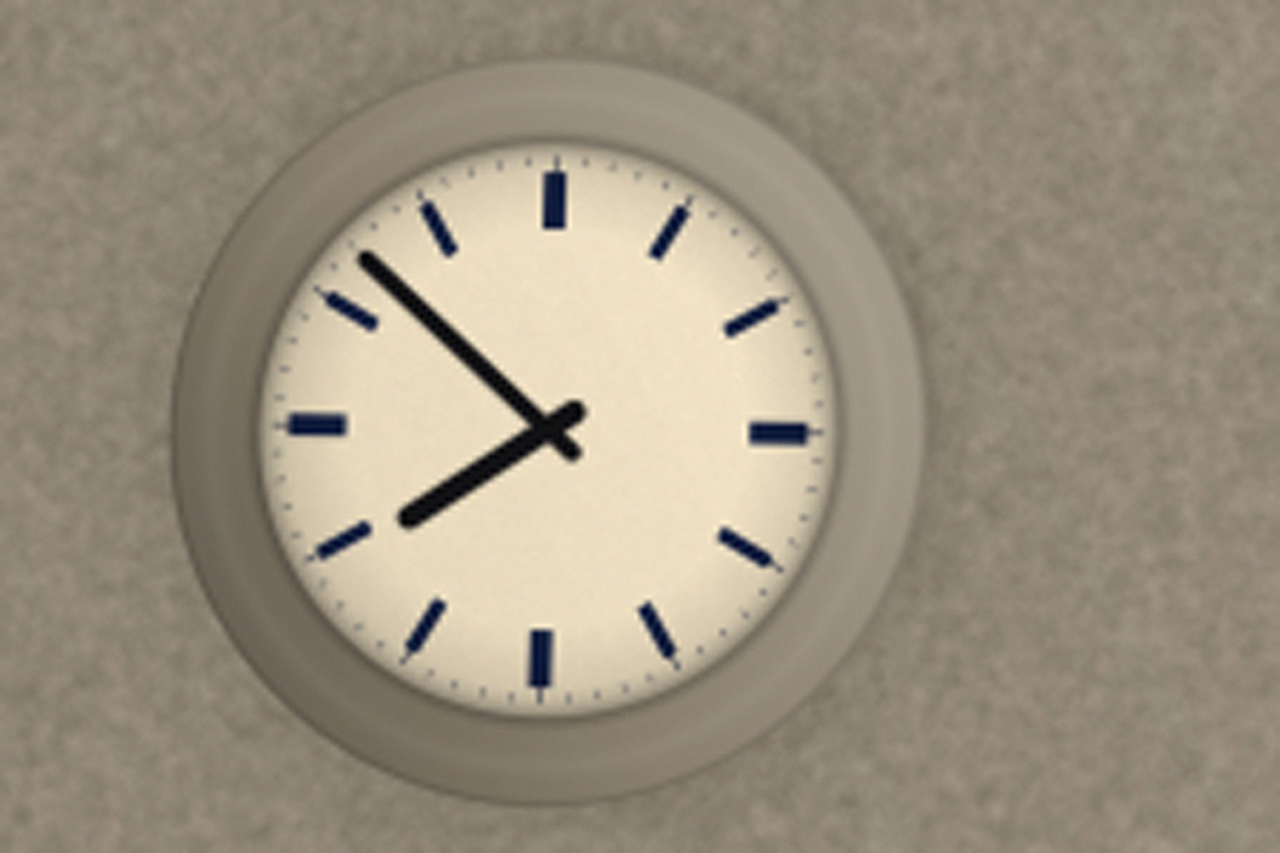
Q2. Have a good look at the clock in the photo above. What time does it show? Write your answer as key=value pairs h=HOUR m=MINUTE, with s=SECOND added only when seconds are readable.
h=7 m=52
